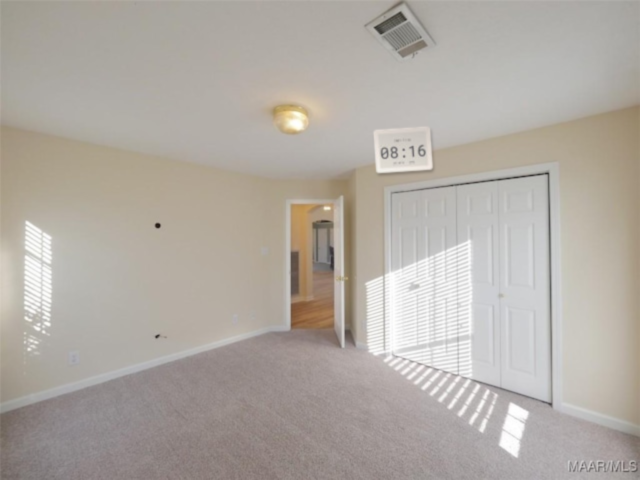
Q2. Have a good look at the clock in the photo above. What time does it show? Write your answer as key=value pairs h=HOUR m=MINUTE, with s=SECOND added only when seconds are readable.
h=8 m=16
